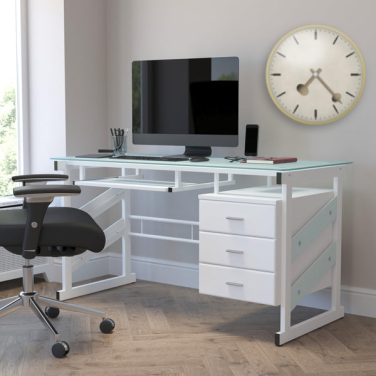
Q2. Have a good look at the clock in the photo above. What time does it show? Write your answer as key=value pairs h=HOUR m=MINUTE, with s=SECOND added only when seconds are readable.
h=7 m=23
